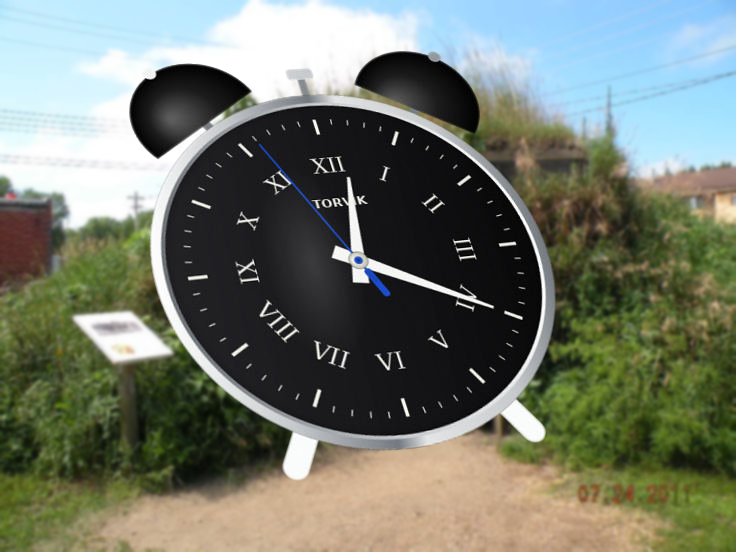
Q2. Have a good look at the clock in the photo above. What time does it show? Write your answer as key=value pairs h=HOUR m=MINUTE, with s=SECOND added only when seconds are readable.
h=12 m=19 s=56
